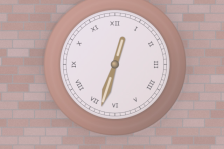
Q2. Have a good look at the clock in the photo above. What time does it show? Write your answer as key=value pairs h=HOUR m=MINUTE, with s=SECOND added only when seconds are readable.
h=12 m=33
